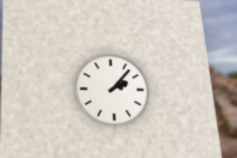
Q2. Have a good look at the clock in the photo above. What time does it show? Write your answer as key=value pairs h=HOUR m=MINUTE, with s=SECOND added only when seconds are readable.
h=2 m=7
